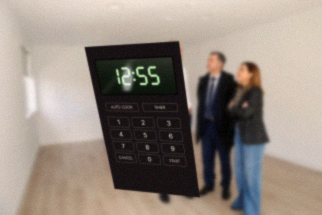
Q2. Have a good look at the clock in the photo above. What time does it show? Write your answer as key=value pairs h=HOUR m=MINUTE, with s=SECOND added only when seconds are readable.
h=12 m=55
